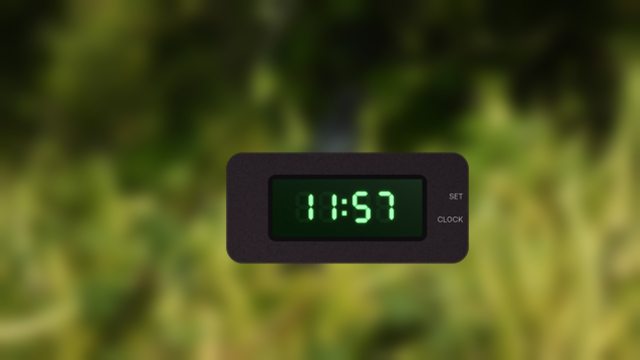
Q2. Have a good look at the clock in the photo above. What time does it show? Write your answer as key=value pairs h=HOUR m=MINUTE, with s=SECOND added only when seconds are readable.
h=11 m=57
